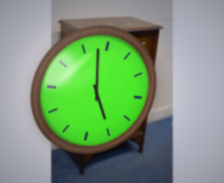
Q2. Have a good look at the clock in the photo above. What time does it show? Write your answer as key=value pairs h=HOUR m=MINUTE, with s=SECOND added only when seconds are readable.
h=4 m=58
